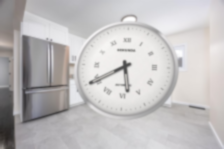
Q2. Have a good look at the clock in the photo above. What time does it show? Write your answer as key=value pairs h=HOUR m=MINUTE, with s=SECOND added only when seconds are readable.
h=5 m=40
